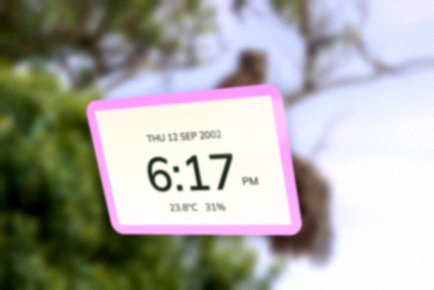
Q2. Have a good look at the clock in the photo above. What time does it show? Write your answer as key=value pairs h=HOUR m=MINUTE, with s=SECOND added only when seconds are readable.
h=6 m=17
